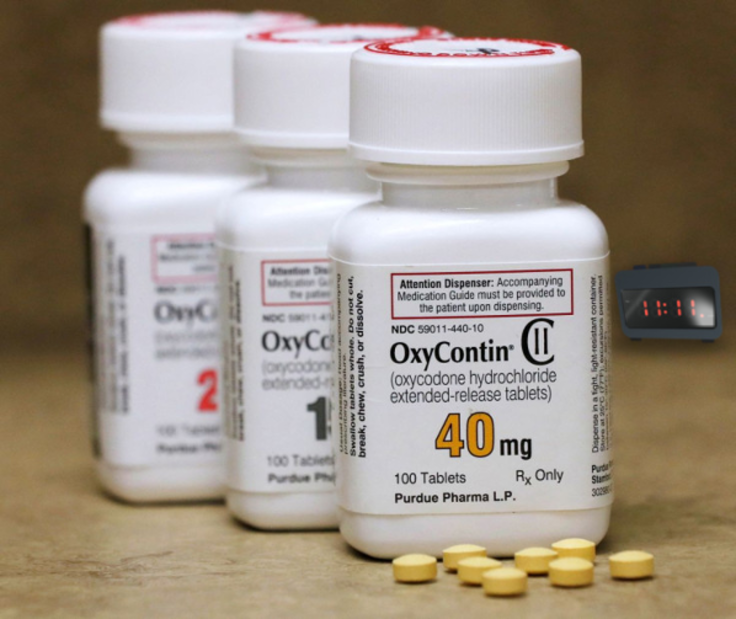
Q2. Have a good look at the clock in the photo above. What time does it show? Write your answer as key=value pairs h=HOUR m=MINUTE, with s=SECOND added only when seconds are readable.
h=11 m=11
